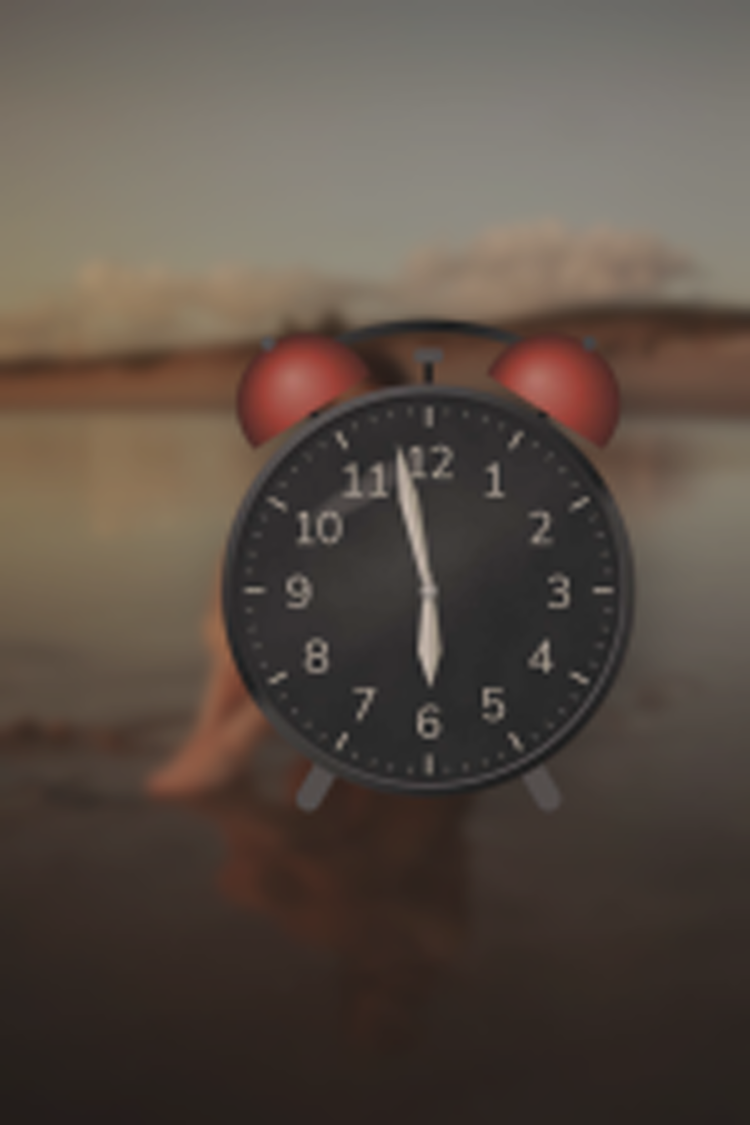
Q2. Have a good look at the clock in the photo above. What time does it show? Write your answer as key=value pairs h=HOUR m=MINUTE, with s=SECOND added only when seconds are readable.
h=5 m=58
